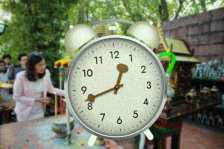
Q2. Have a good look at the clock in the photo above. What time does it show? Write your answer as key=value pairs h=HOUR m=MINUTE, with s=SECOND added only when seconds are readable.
h=12 m=42
